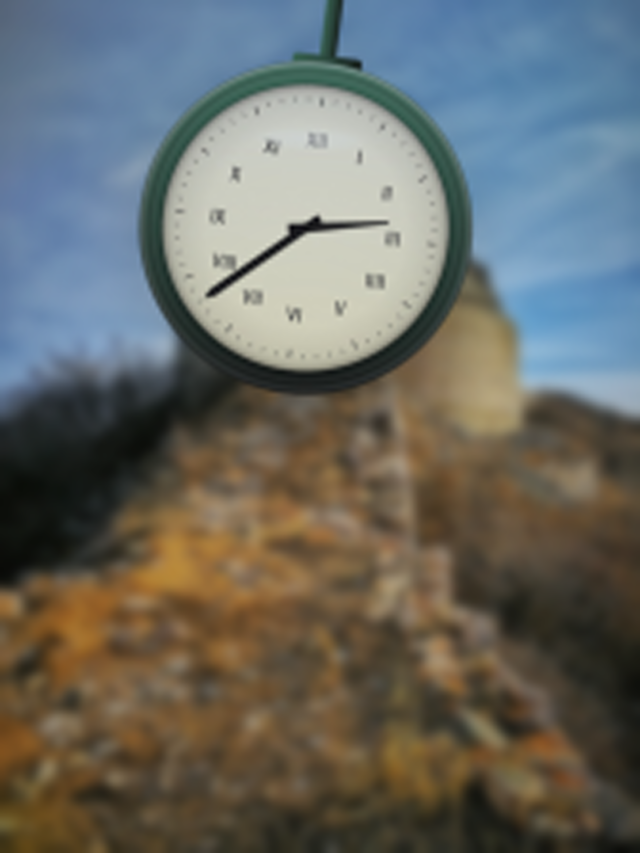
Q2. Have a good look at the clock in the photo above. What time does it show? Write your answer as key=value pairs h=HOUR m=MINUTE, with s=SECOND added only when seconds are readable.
h=2 m=38
